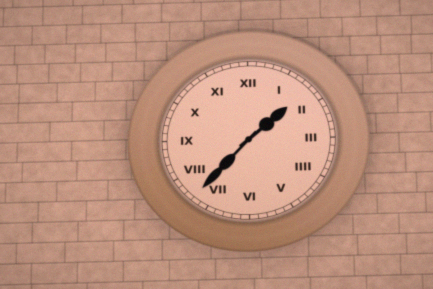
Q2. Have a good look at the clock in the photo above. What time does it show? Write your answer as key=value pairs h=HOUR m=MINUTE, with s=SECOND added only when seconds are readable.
h=1 m=37
